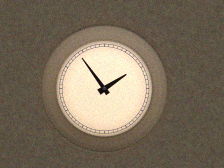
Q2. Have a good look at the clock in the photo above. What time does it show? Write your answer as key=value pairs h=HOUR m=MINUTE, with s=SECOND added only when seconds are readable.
h=1 m=54
